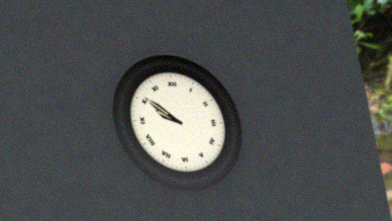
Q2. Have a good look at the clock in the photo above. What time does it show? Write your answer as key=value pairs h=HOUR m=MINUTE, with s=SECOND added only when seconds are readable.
h=9 m=51
